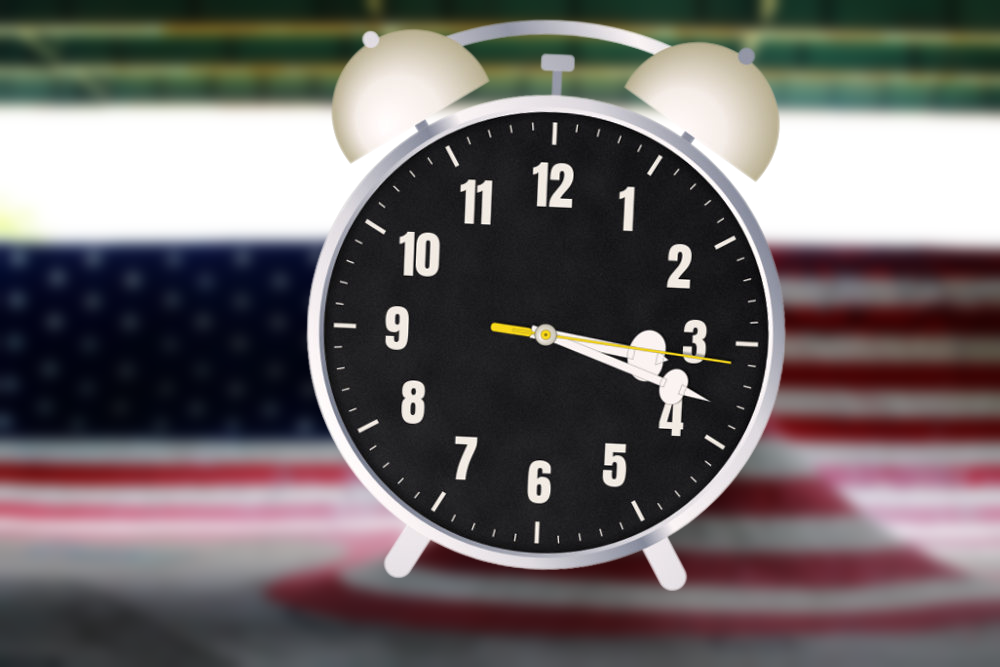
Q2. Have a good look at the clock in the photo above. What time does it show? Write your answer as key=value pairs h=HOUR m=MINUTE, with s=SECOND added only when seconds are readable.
h=3 m=18 s=16
